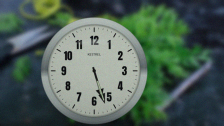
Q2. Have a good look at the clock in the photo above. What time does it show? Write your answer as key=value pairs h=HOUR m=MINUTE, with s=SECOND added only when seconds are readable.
h=5 m=27
